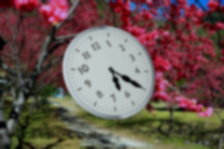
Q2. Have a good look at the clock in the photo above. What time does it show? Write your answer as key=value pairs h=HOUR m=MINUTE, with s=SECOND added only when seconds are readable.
h=6 m=25
